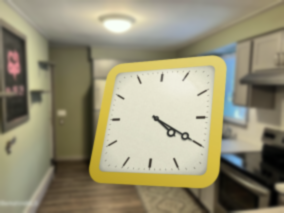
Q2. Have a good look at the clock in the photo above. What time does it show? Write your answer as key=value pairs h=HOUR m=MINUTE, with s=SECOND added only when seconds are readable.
h=4 m=20
